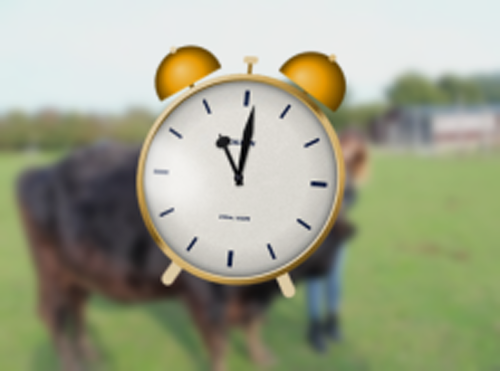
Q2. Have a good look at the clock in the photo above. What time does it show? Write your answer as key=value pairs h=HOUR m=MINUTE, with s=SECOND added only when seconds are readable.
h=11 m=1
